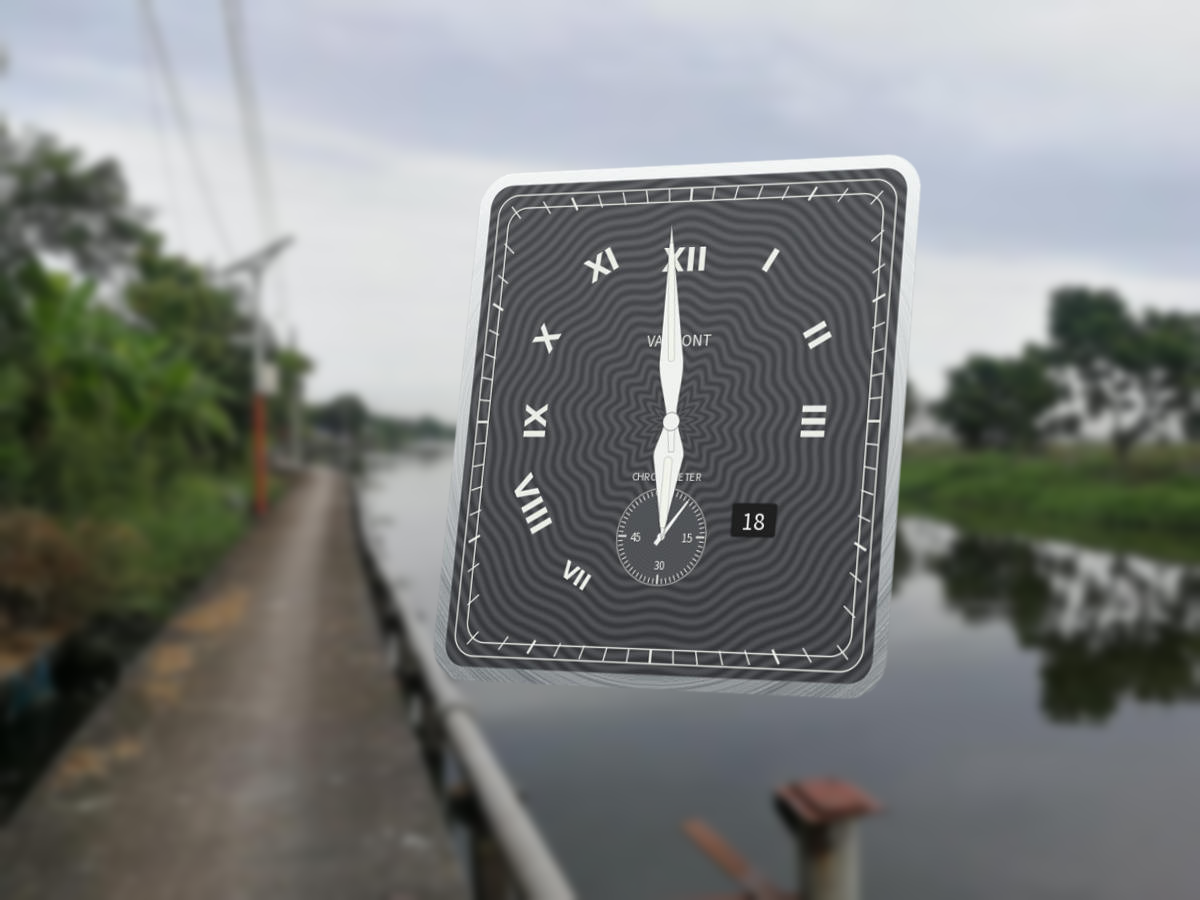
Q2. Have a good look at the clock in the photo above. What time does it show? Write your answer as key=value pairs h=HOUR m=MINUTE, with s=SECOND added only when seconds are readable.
h=5 m=59 s=6
